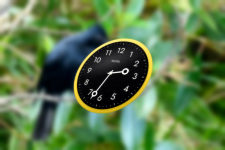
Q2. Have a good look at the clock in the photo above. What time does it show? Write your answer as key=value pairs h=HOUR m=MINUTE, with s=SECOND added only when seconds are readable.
h=2 m=33
